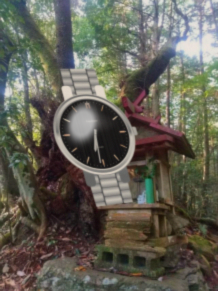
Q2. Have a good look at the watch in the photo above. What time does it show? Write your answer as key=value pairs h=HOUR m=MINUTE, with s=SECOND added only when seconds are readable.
h=6 m=31
